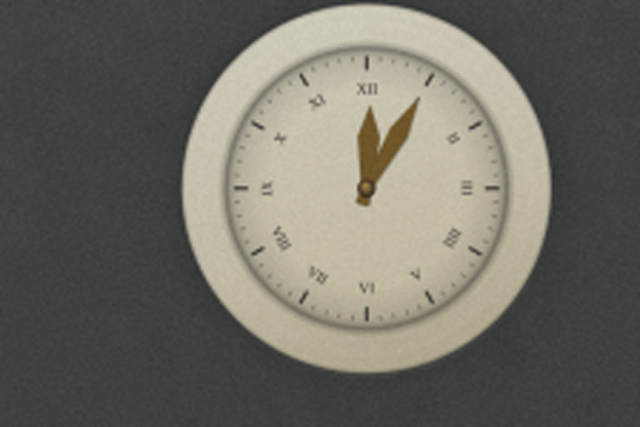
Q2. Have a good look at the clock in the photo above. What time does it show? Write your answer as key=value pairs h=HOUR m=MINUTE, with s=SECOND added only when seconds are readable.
h=12 m=5
